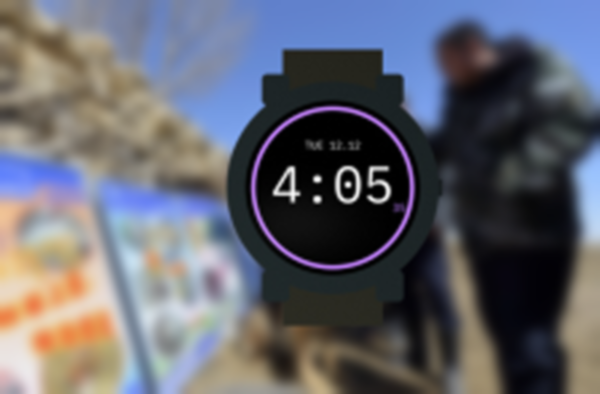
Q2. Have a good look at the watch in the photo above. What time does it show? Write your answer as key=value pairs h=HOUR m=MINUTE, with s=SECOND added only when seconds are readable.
h=4 m=5
